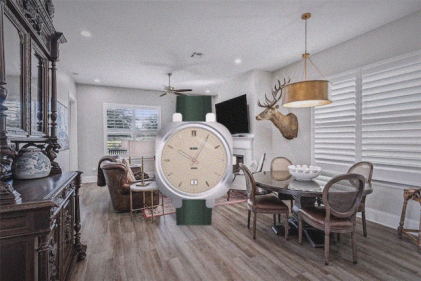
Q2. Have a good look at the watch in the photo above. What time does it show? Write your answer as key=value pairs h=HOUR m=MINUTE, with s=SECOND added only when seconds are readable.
h=10 m=5
